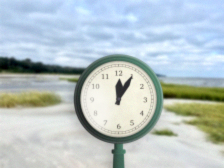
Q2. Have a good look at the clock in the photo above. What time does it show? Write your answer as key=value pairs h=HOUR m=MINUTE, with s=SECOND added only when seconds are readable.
h=12 m=5
